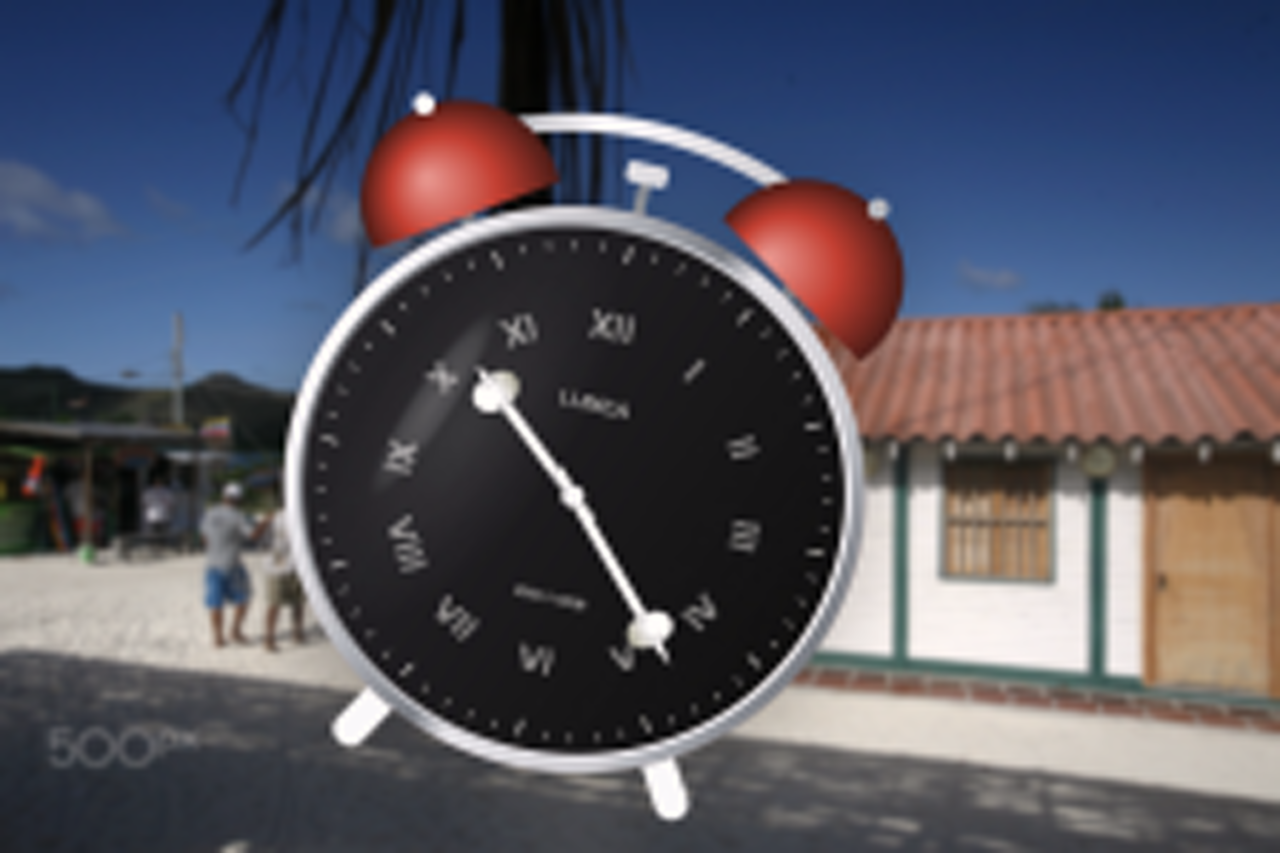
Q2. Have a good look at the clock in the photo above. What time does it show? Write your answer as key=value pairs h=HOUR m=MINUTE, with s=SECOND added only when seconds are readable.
h=10 m=23
